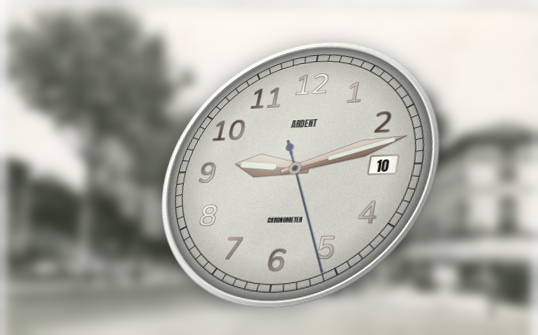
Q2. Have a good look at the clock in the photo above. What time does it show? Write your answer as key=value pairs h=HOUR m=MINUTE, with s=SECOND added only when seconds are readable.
h=9 m=12 s=26
